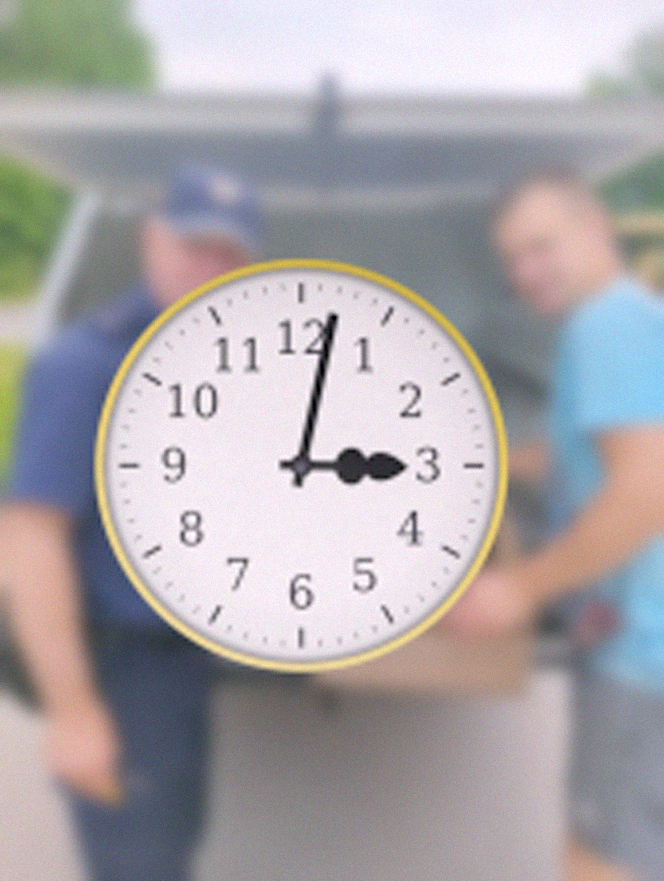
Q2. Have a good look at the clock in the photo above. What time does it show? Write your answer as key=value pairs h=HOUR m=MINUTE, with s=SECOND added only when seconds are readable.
h=3 m=2
